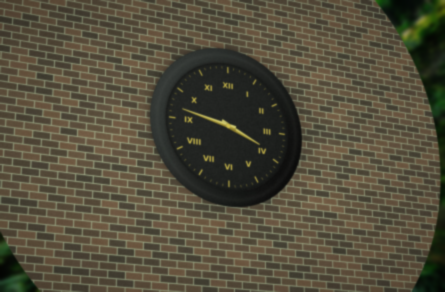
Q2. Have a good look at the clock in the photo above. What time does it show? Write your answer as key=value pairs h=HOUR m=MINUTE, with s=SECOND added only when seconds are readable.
h=3 m=47
